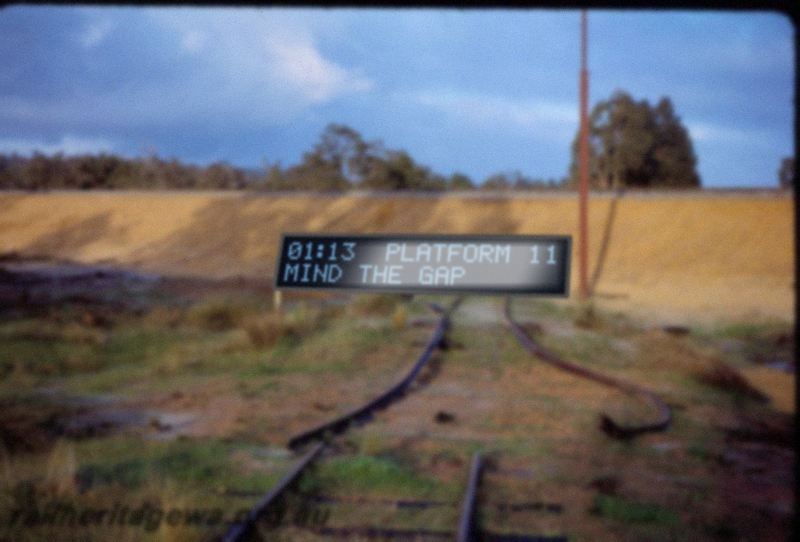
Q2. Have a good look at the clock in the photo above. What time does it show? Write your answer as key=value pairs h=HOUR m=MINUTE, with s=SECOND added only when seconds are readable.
h=1 m=13
